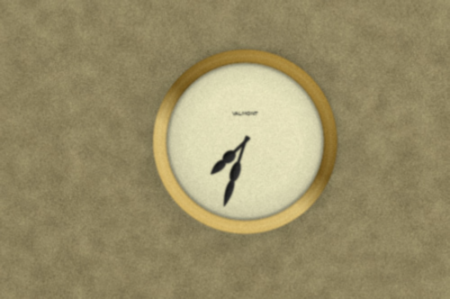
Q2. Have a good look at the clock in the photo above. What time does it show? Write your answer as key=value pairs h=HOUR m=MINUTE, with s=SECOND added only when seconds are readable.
h=7 m=33
